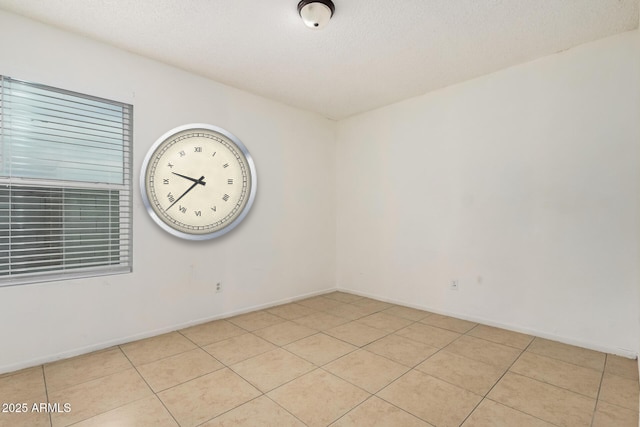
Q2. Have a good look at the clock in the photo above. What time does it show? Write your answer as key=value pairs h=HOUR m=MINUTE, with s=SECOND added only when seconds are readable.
h=9 m=38
